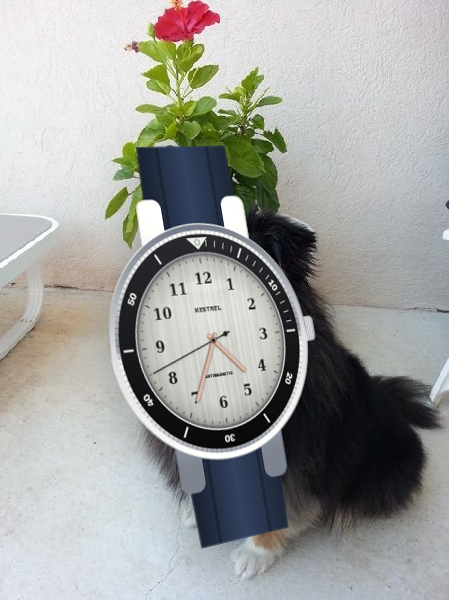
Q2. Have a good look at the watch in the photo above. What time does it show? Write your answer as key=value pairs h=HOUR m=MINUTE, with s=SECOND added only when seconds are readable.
h=4 m=34 s=42
